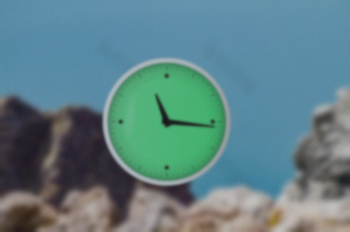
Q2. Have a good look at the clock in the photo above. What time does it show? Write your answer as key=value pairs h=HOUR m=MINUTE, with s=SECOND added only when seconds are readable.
h=11 m=16
